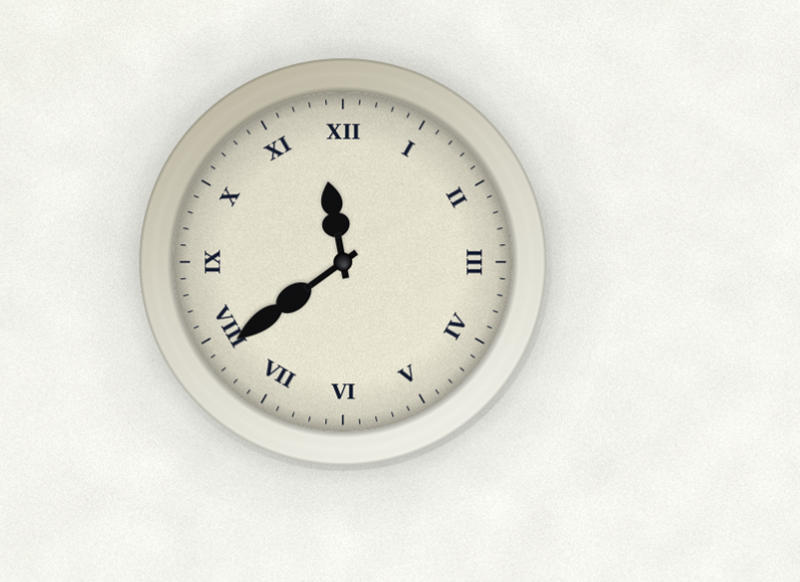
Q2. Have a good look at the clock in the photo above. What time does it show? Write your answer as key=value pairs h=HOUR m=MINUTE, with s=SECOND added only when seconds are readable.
h=11 m=39
